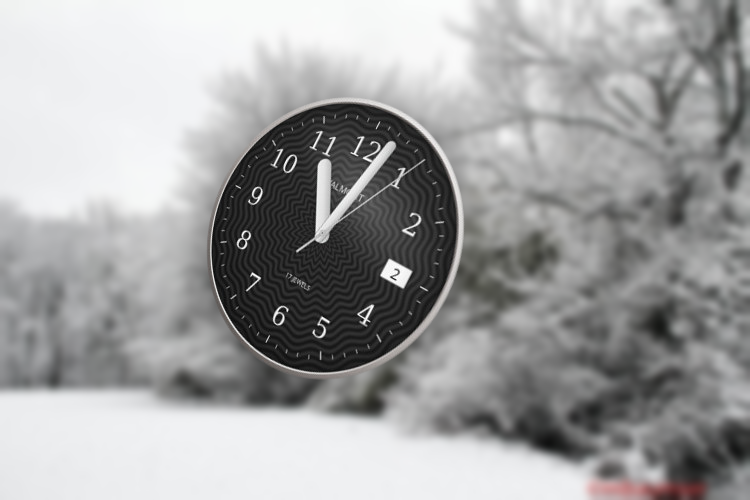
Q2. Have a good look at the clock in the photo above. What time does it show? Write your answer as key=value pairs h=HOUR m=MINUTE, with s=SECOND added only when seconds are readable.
h=11 m=2 s=5
